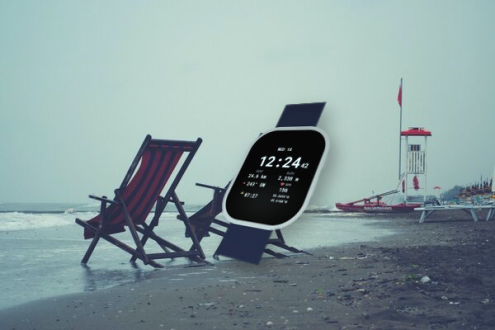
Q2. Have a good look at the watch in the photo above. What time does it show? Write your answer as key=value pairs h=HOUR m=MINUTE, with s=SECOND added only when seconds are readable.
h=12 m=24
